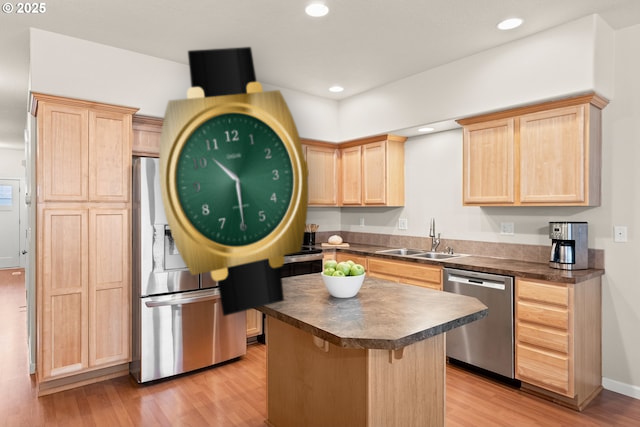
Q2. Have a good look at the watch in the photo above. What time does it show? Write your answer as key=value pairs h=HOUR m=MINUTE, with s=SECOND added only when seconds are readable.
h=10 m=30
